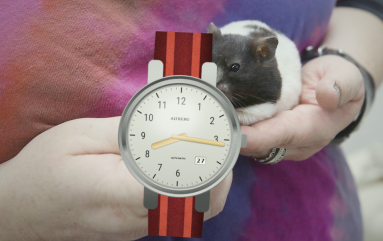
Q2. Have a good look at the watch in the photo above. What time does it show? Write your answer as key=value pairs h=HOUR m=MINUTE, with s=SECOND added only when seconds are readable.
h=8 m=16
